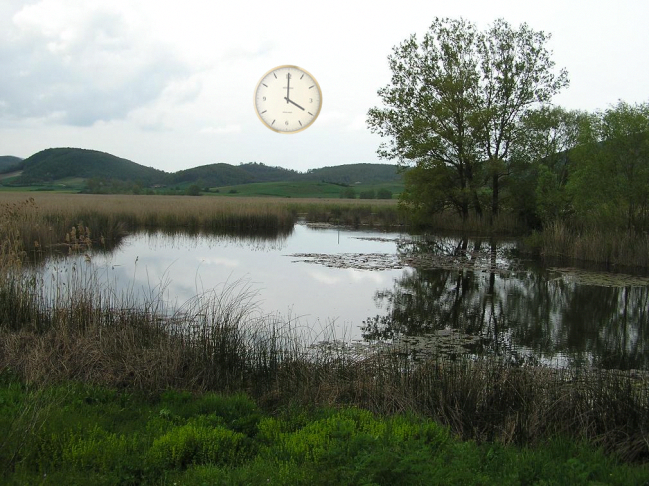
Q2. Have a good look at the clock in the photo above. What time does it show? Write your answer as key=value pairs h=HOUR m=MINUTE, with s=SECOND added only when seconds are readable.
h=4 m=0
